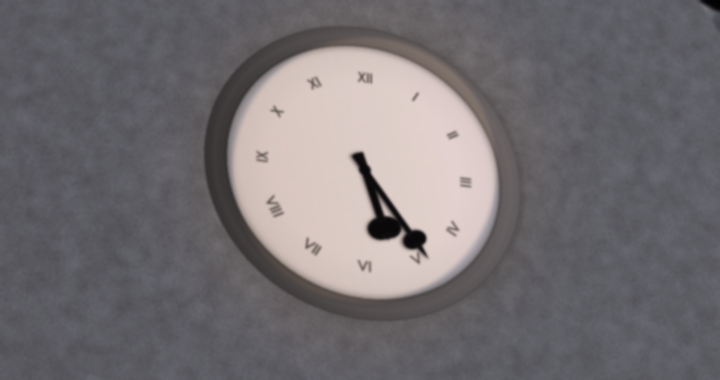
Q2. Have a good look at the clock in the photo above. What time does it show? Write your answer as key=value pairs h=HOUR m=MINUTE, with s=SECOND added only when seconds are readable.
h=5 m=24
